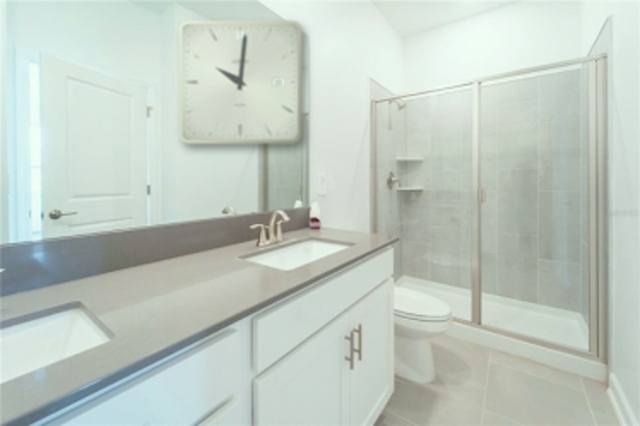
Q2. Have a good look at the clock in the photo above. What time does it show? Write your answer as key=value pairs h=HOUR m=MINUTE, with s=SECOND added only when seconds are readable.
h=10 m=1
